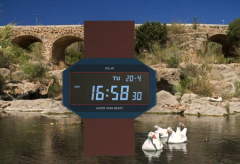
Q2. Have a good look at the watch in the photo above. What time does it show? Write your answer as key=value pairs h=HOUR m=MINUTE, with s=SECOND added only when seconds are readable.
h=16 m=58 s=30
